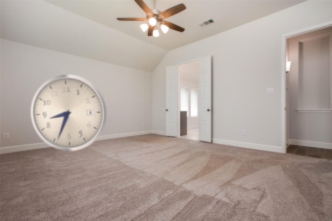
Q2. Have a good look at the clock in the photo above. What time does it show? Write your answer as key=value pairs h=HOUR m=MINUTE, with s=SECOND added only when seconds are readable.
h=8 m=34
